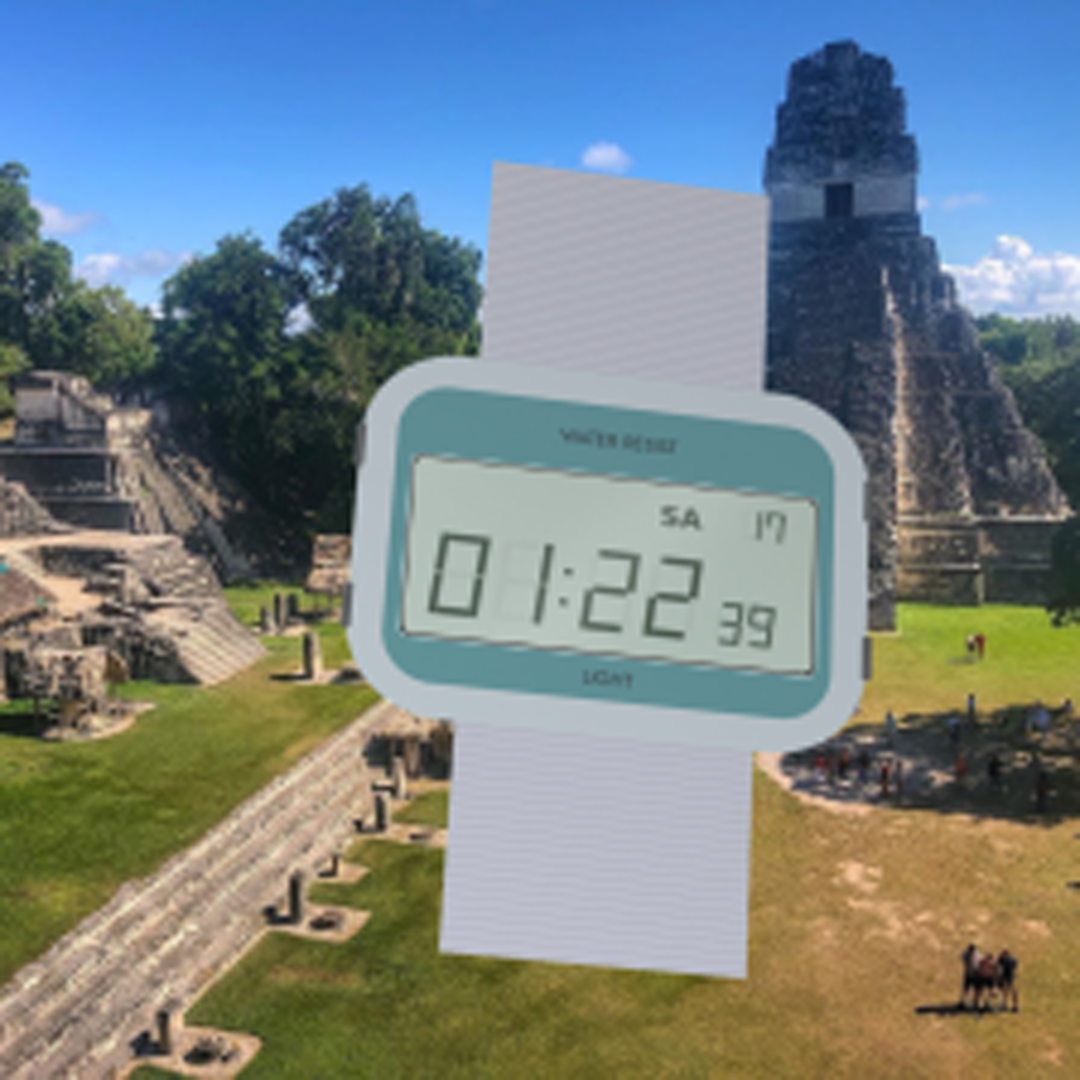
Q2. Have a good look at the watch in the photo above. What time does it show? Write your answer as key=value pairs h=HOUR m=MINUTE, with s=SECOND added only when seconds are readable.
h=1 m=22 s=39
